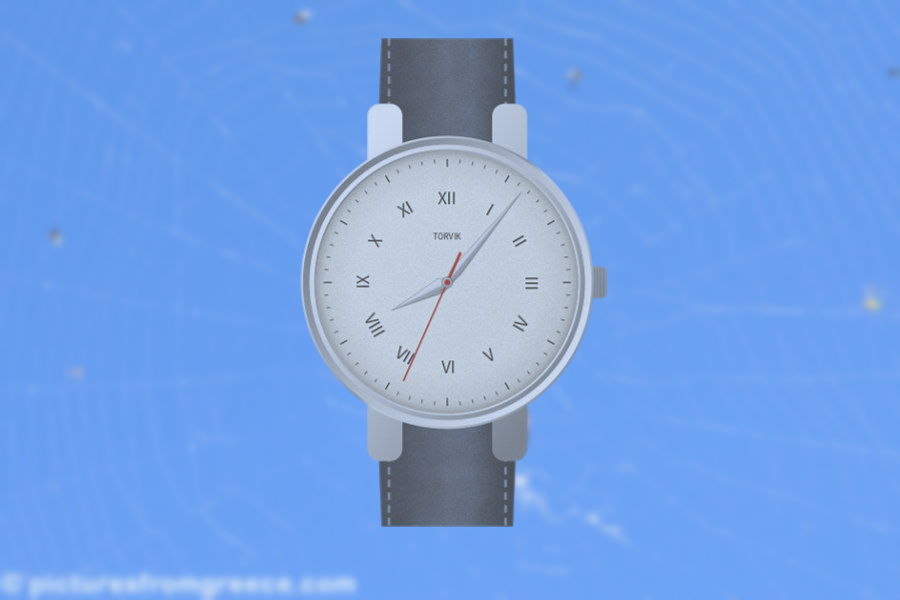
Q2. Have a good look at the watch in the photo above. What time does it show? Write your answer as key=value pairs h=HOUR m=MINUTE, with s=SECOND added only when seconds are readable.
h=8 m=6 s=34
